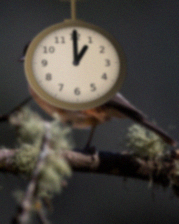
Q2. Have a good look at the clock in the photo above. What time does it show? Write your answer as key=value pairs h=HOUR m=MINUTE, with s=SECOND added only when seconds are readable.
h=1 m=0
